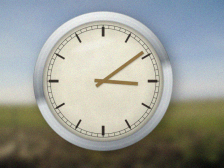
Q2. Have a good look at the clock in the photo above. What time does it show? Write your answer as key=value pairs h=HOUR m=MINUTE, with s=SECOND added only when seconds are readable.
h=3 m=9
